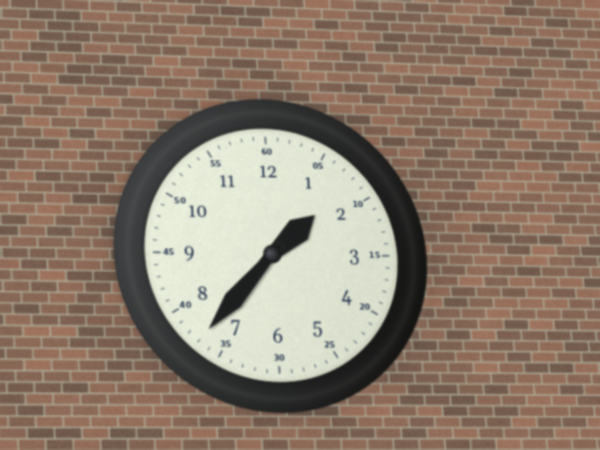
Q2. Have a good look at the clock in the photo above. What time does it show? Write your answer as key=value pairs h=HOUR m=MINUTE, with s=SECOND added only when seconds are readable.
h=1 m=37
